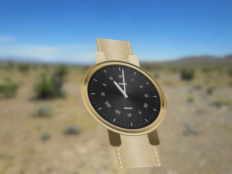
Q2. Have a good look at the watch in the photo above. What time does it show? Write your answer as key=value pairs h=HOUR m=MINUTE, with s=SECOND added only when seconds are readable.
h=11 m=1
